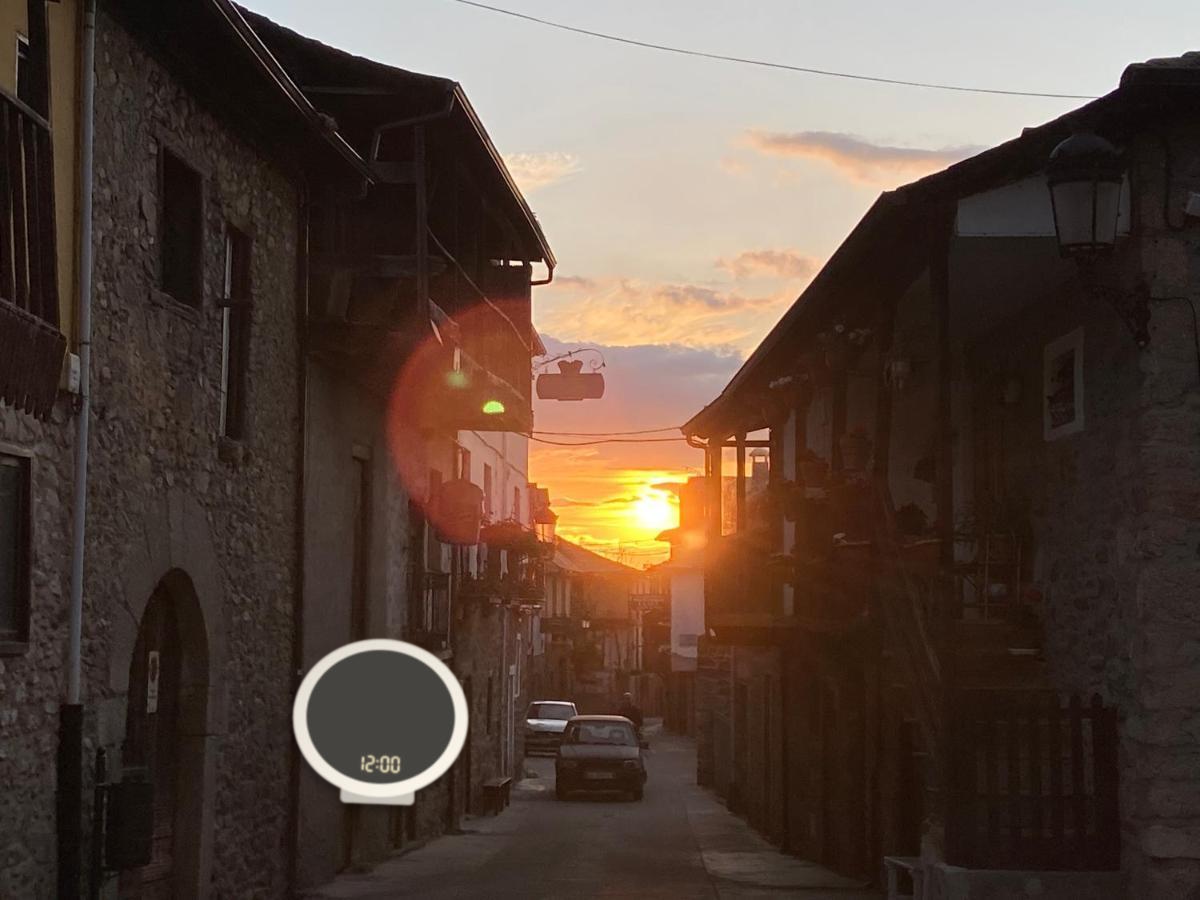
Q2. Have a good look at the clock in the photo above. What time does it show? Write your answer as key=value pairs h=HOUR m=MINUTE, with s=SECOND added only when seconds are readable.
h=12 m=0
